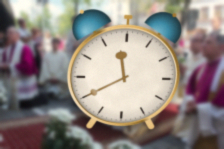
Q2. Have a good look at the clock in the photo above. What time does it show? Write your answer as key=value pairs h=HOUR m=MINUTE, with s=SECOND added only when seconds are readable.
h=11 m=40
